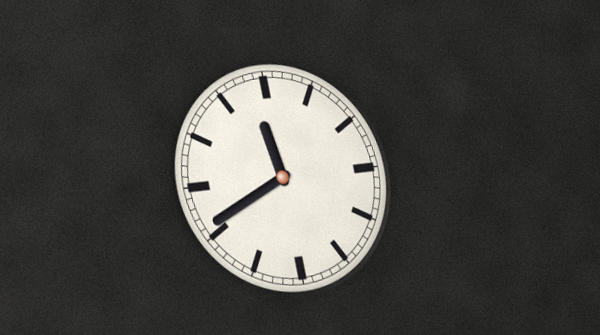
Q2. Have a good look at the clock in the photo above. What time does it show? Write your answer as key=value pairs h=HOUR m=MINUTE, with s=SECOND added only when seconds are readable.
h=11 m=41
